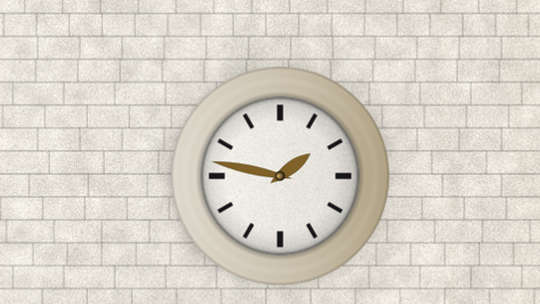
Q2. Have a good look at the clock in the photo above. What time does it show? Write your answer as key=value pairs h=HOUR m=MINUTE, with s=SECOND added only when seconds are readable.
h=1 m=47
